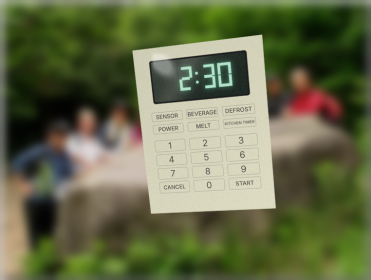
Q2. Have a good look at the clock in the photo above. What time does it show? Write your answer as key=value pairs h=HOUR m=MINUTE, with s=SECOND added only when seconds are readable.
h=2 m=30
